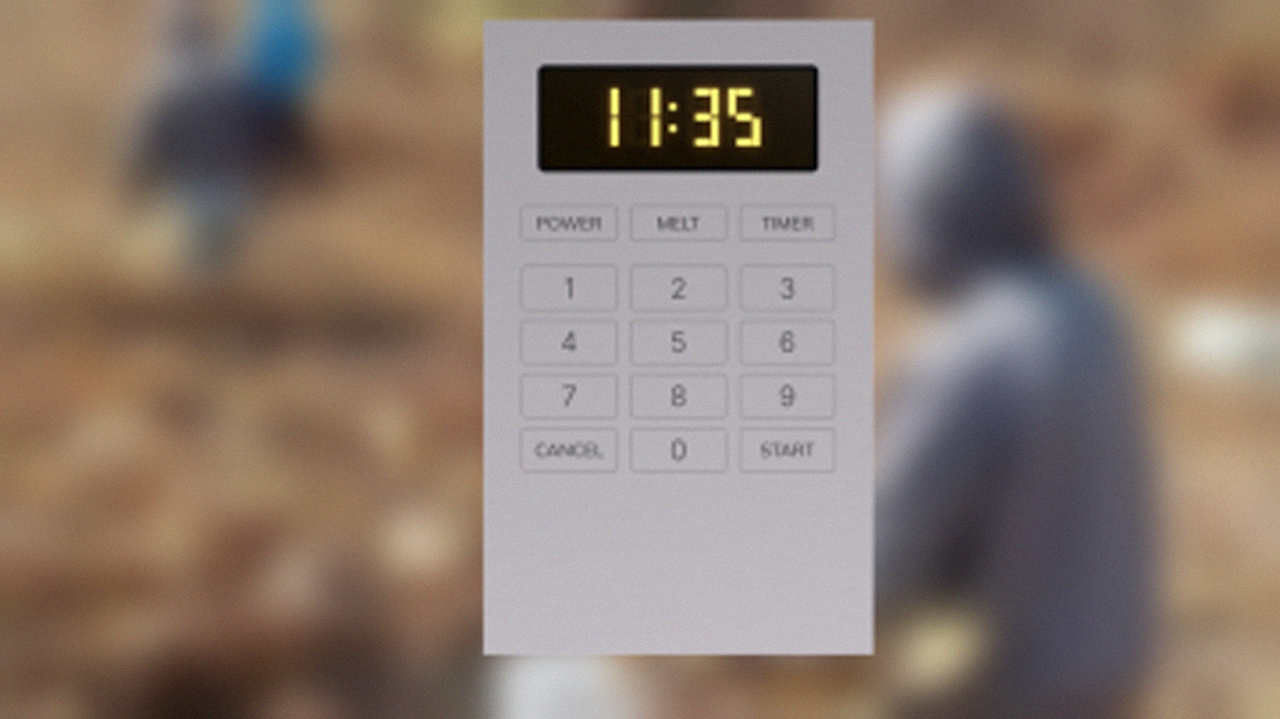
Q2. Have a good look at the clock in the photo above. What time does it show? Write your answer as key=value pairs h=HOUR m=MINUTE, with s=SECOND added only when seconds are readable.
h=11 m=35
